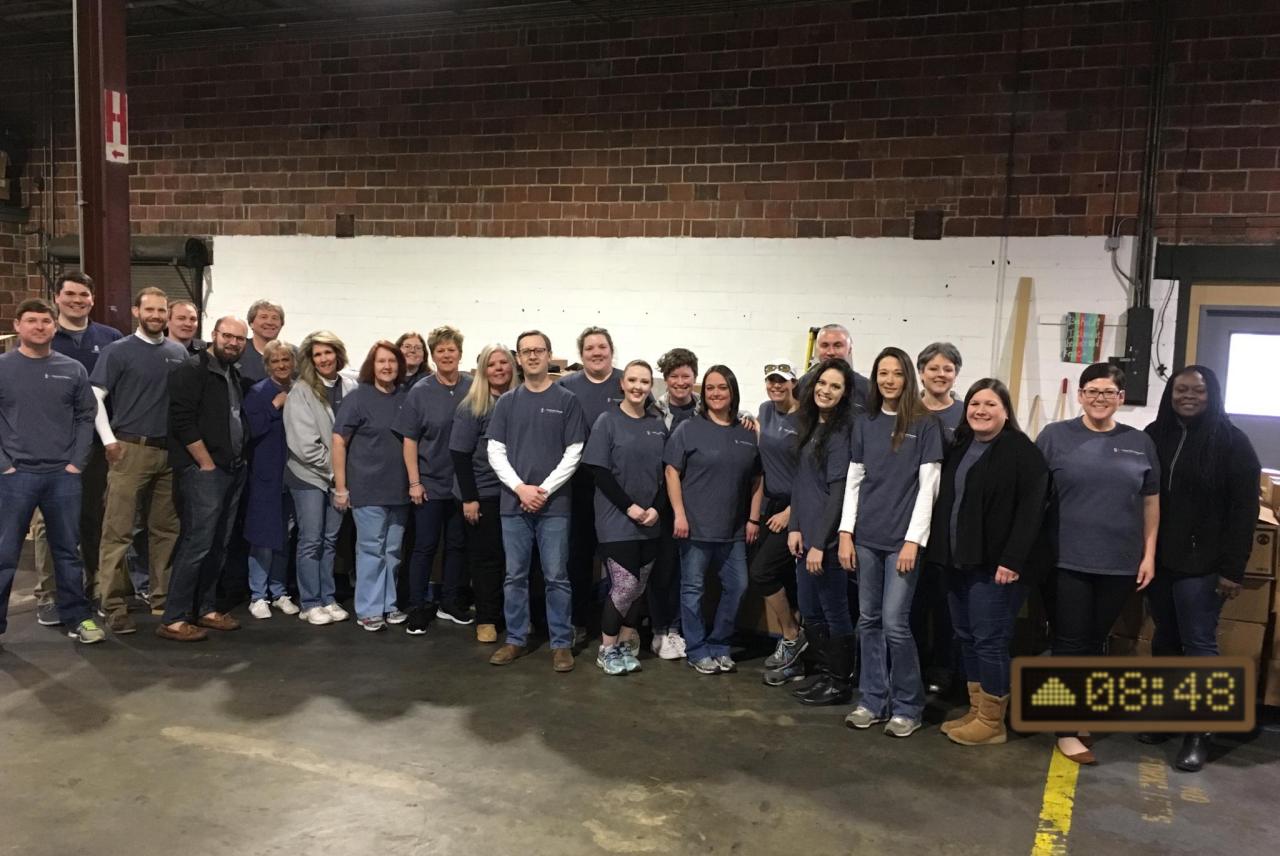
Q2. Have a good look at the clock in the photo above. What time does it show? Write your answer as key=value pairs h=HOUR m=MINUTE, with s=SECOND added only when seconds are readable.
h=8 m=48
